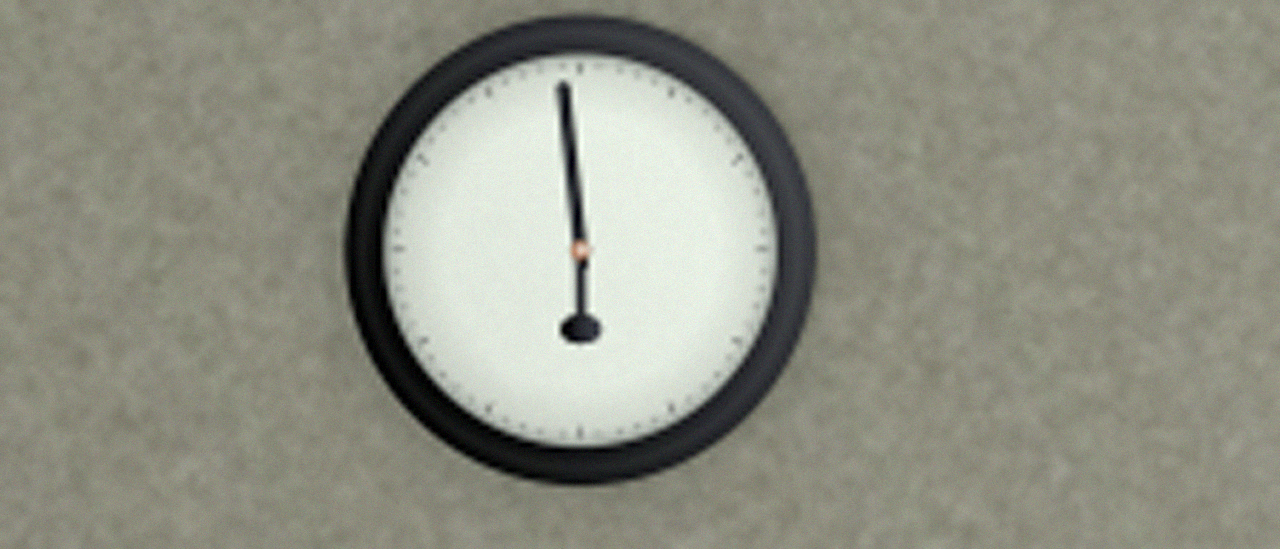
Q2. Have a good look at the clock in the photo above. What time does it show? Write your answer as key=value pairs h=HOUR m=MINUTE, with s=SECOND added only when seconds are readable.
h=5 m=59
